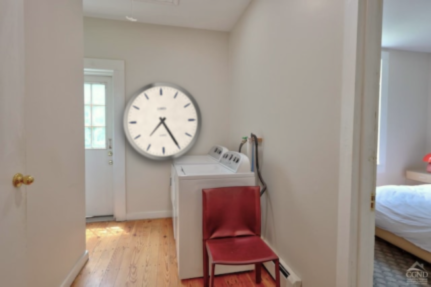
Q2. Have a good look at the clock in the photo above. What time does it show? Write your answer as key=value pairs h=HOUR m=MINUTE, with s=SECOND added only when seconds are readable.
h=7 m=25
